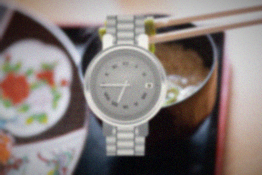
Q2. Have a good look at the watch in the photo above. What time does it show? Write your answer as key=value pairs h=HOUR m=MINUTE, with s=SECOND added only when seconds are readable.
h=6 m=45
